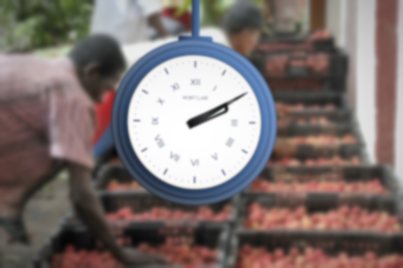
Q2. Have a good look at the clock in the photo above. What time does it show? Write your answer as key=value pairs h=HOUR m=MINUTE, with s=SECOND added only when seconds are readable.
h=2 m=10
